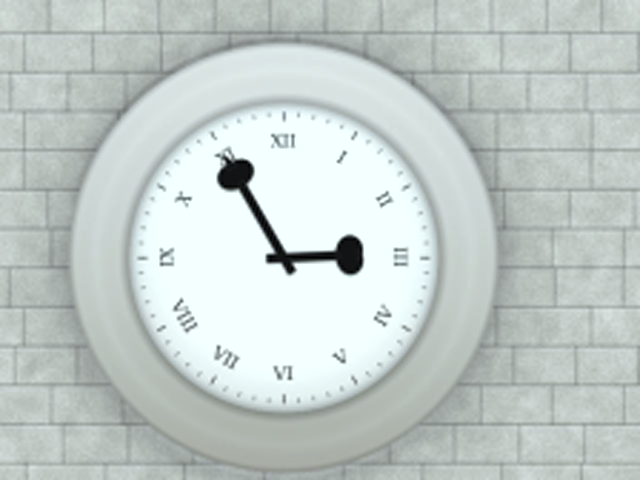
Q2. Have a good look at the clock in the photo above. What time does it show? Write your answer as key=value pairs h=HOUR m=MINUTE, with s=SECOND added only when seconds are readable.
h=2 m=55
